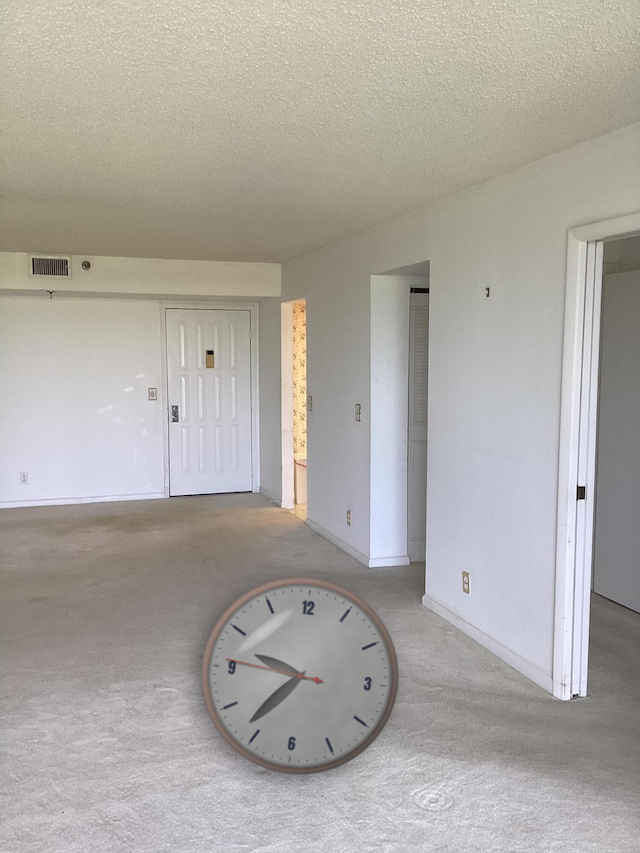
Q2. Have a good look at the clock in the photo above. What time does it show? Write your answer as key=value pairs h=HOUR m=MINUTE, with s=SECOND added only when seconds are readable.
h=9 m=36 s=46
